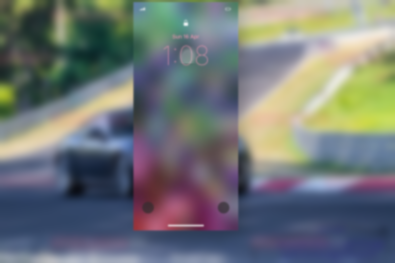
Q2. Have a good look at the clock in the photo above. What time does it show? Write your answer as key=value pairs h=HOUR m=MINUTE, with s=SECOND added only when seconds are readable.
h=1 m=8
